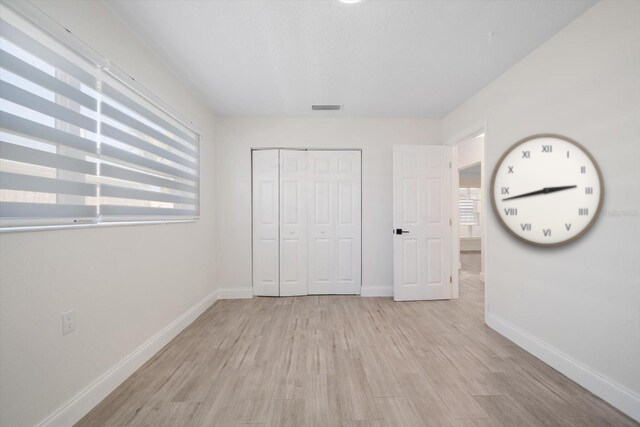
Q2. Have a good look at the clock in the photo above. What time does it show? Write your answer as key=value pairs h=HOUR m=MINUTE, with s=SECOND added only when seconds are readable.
h=2 m=43
